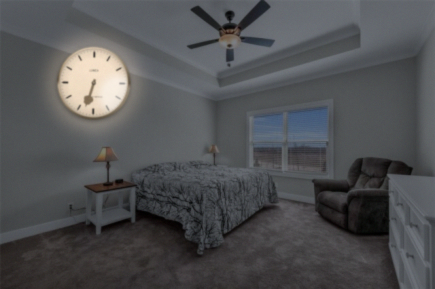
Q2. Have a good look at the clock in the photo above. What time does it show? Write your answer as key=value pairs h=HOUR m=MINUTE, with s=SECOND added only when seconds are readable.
h=6 m=33
